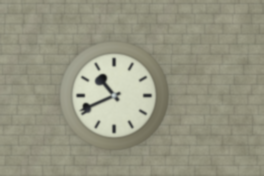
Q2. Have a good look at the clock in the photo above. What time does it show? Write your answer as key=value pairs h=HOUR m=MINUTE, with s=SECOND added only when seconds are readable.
h=10 m=41
